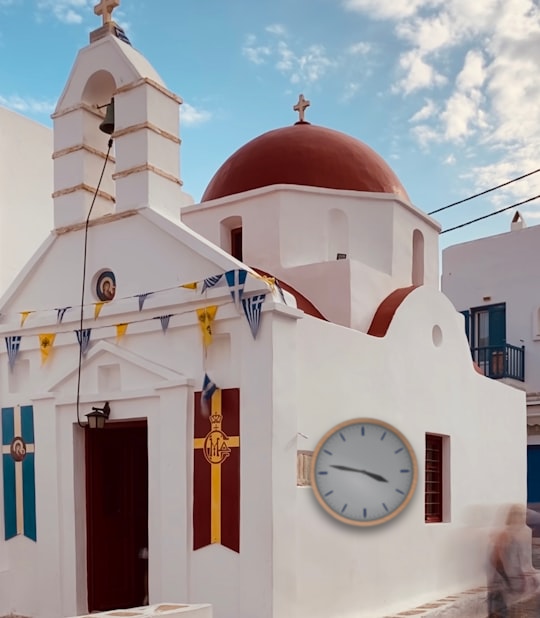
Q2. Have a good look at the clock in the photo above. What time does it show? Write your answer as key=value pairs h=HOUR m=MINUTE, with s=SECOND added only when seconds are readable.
h=3 m=47
